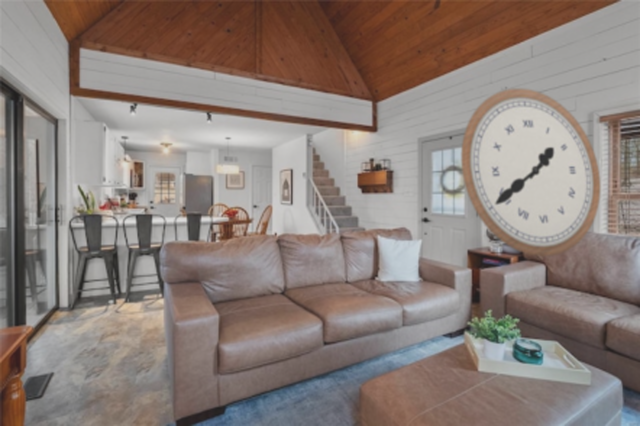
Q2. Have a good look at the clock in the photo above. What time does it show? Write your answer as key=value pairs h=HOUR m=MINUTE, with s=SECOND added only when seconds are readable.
h=1 m=40
